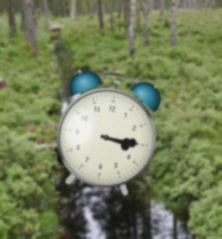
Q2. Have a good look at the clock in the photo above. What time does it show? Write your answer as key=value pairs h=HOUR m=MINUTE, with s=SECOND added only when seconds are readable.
h=3 m=15
